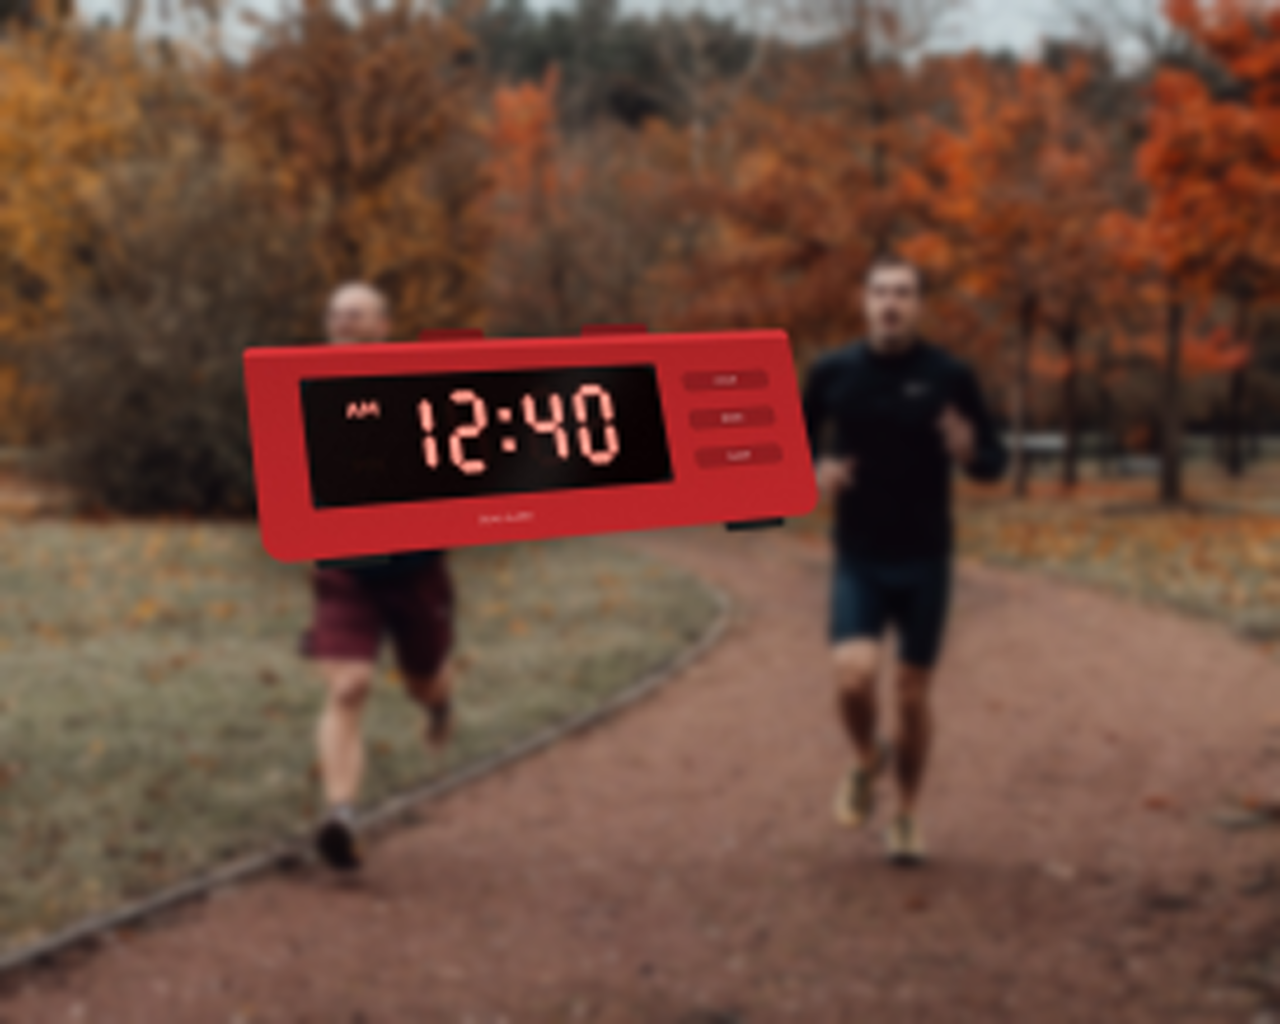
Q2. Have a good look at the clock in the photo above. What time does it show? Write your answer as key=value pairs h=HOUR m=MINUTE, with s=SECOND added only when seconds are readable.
h=12 m=40
